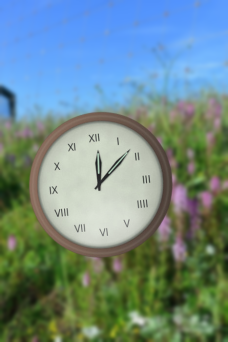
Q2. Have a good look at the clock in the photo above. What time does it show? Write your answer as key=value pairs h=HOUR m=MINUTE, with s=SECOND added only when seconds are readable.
h=12 m=8
